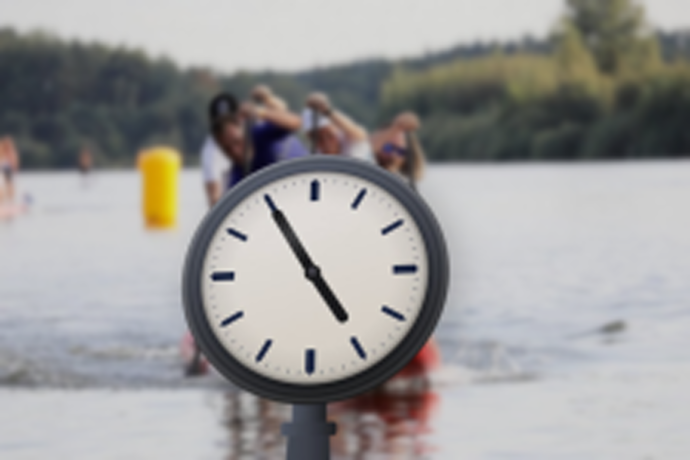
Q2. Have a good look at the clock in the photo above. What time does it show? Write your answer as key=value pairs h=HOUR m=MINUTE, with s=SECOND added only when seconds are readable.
h=4 m=55
